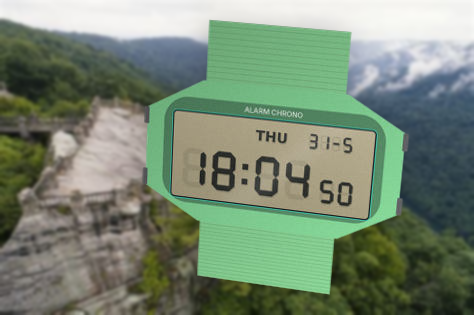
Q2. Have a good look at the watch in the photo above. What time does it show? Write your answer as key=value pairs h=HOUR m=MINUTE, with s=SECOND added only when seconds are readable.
h=18 m=4 s=50
